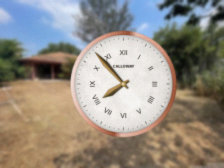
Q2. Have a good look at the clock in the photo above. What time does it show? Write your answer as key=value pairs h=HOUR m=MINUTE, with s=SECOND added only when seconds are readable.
h=7 m=53
